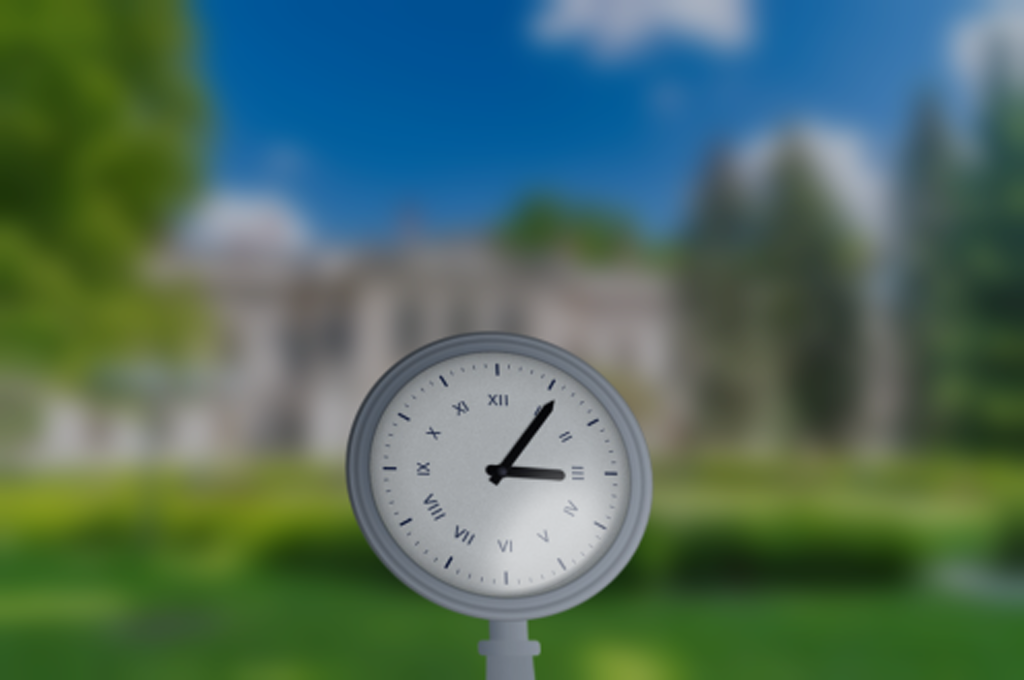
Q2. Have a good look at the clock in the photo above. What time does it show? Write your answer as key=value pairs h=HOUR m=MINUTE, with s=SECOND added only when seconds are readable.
h=3 m=6
